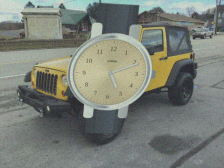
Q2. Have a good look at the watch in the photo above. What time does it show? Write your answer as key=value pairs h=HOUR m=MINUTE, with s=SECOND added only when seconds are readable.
h=5 m=11
